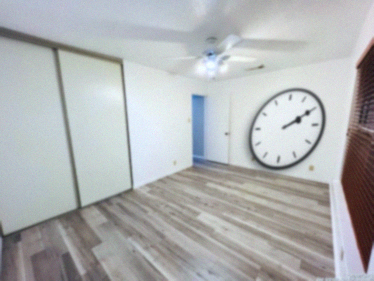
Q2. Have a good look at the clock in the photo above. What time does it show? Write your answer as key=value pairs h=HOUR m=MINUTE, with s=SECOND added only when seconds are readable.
h=2 m=10
